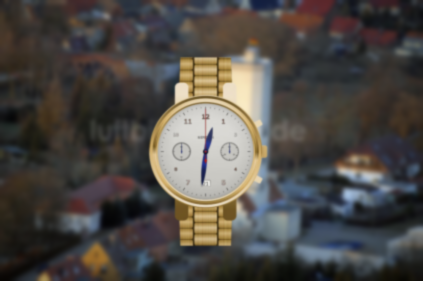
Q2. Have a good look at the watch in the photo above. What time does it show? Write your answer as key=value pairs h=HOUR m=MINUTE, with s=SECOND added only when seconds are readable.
h=12 m=31
